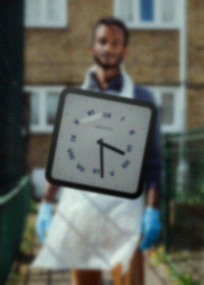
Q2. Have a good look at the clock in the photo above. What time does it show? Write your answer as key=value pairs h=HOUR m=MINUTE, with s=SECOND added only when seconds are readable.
h=3 m=28
